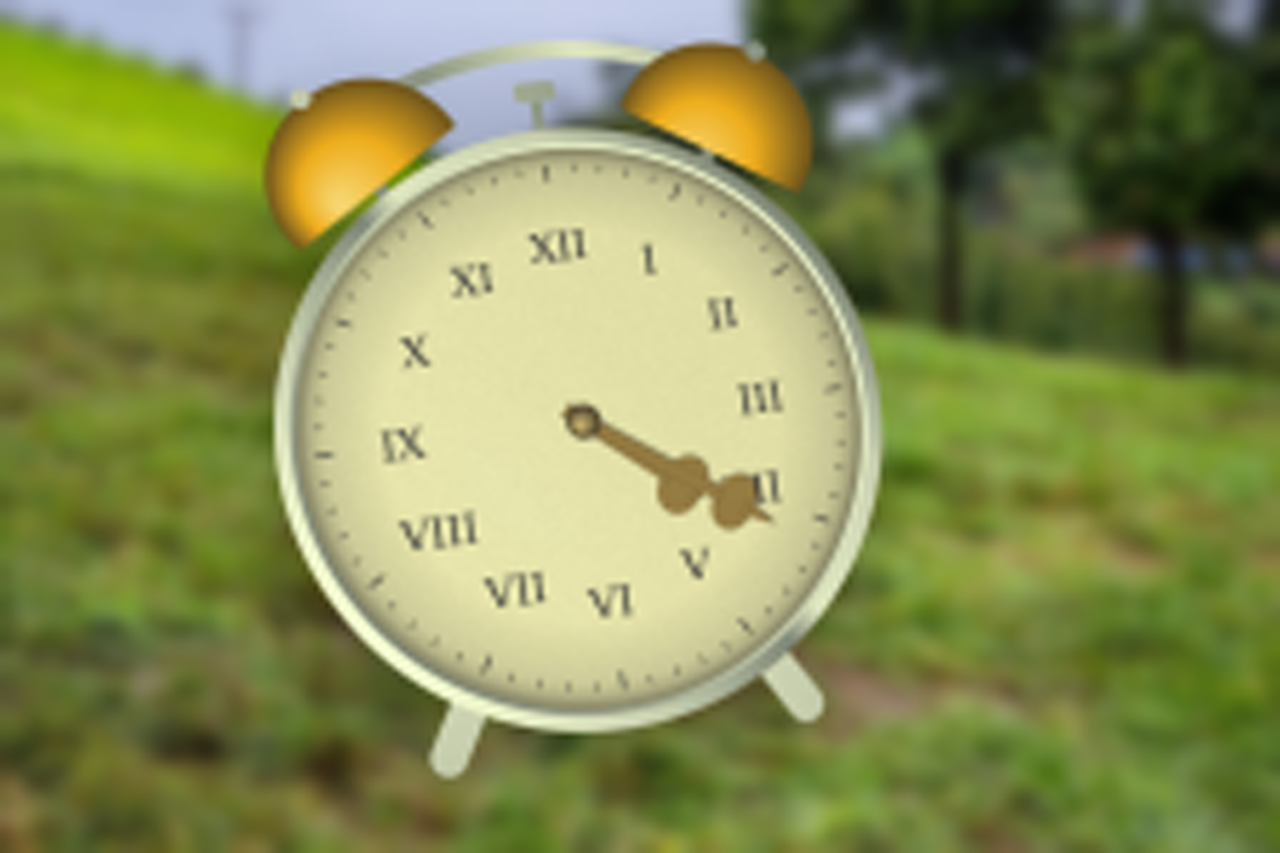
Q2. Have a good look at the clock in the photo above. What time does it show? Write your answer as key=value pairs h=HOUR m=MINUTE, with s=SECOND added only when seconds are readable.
h=4 m=21
